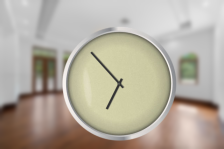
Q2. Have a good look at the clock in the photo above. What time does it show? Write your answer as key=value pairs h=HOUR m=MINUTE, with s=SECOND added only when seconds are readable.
h=6 m=53
